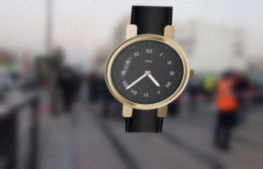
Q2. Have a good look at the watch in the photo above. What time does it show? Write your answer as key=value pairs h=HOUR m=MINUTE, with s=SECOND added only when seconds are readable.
h=4 m=38
